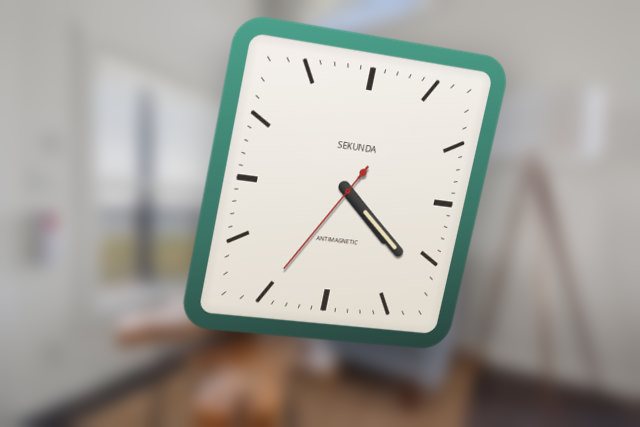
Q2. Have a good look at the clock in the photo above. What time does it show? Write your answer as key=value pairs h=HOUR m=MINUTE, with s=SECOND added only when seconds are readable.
h=4 m=21 s=35
